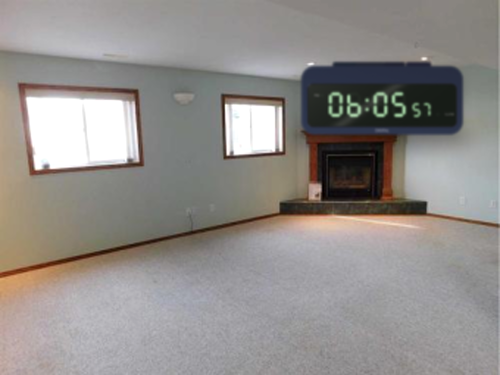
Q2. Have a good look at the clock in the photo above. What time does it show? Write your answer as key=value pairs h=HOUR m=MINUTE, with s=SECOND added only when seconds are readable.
h=6 m=5 s=57
